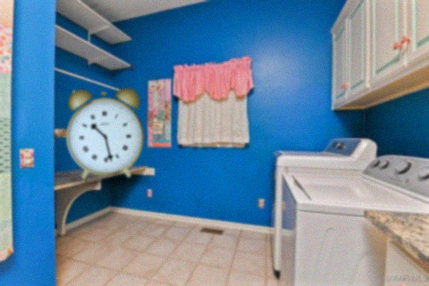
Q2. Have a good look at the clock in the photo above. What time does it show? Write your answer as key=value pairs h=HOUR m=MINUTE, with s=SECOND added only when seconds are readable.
h=10 m=28
